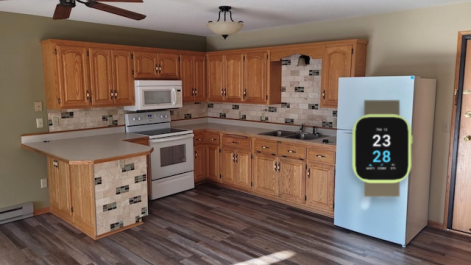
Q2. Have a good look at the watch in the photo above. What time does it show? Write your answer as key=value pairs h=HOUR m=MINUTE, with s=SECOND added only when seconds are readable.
h=23 m=28
